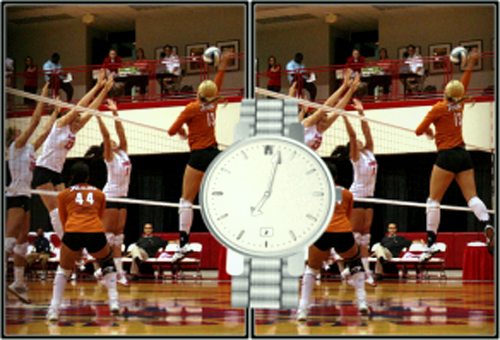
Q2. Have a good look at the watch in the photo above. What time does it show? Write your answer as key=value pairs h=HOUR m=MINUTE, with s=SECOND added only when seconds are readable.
h=7 m=2
